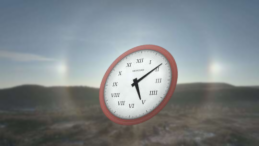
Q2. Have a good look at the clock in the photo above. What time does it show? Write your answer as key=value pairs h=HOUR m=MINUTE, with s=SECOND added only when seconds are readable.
h=5 m=9
